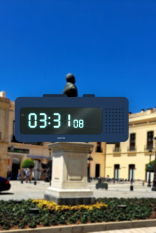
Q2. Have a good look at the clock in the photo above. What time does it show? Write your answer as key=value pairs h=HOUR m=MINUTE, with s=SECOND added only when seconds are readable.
h=3 m=31 s=8
